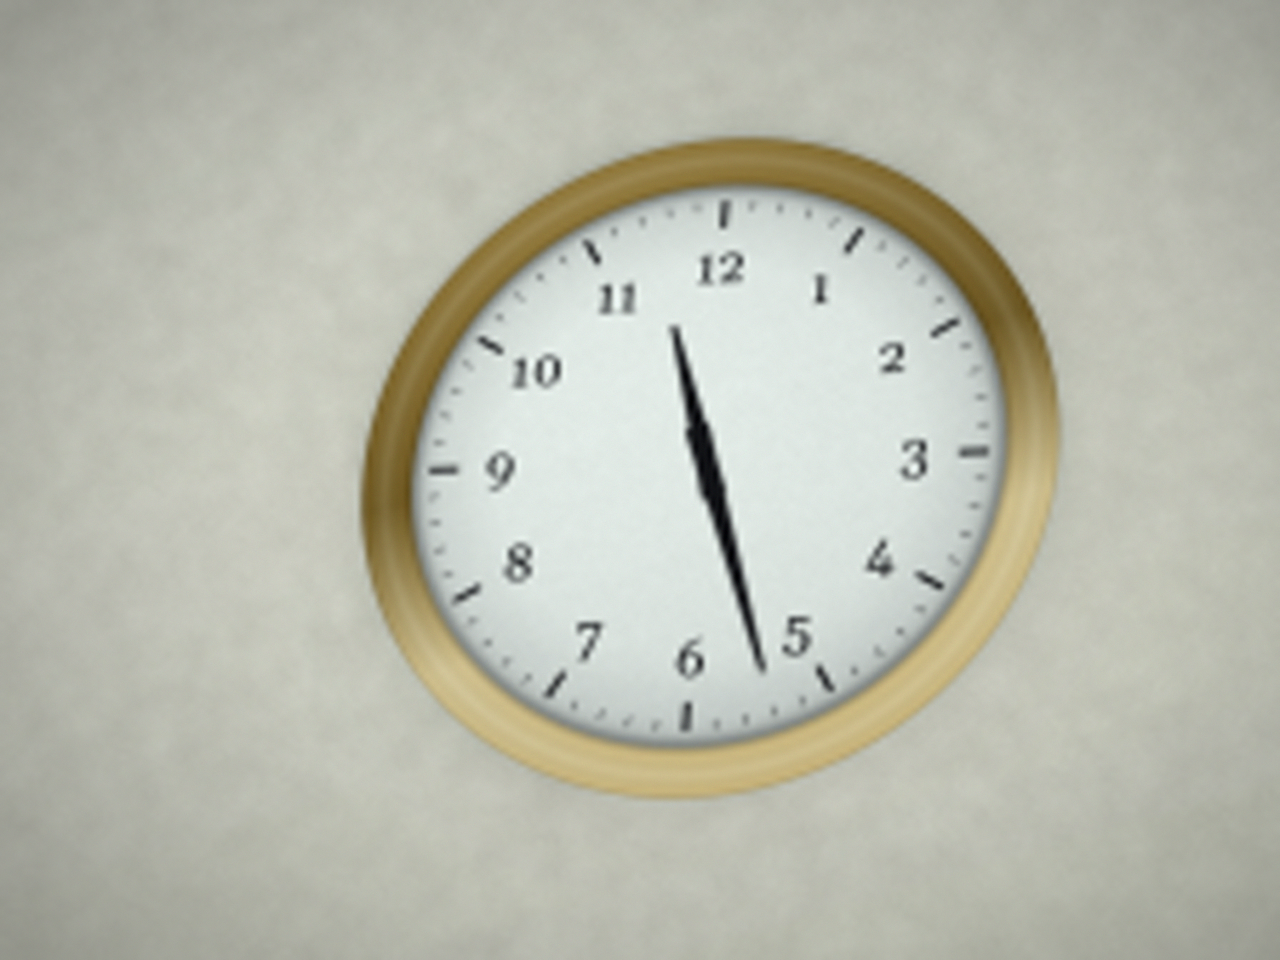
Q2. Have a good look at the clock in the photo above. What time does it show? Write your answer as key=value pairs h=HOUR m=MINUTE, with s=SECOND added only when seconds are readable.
h=11 m=27
